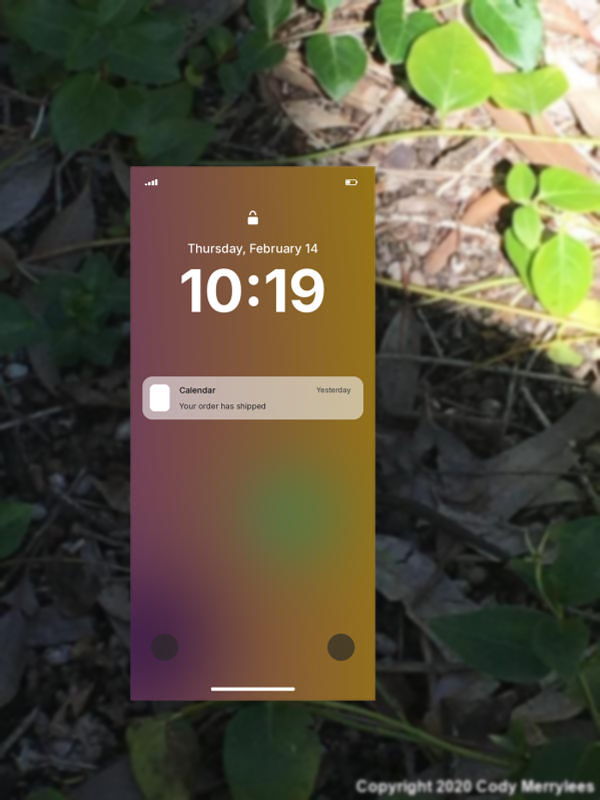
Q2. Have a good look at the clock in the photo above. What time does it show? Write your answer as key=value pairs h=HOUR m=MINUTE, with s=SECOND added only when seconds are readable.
h=10 m=19
